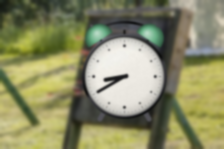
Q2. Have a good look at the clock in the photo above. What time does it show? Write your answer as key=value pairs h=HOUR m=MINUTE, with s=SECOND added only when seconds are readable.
h=8 m=40
